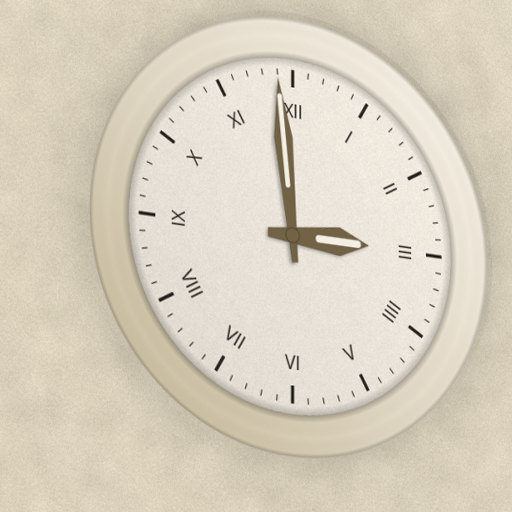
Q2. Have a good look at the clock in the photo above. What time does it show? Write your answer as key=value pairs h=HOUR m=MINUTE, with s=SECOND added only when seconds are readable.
h=2 m=59
